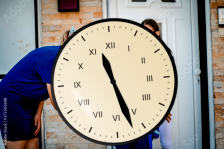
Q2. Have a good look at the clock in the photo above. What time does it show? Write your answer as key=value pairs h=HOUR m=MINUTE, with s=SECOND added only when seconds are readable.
h=11 m=27
